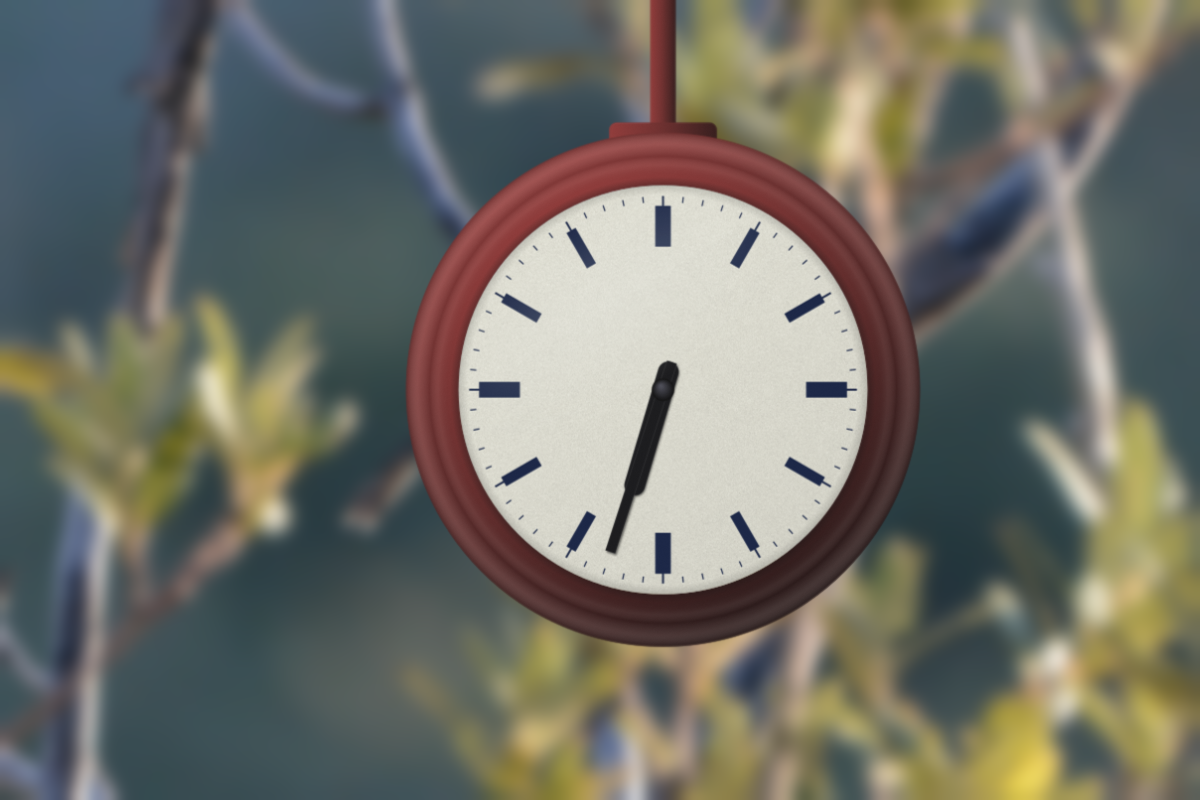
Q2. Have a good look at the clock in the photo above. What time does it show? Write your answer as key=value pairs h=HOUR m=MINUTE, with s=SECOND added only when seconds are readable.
h=6 m=33
